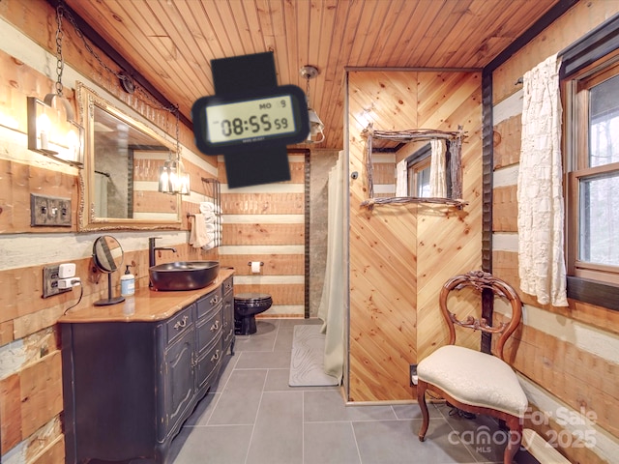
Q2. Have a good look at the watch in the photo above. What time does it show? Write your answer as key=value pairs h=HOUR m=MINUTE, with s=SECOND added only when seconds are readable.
h=8 m=55 s=59
